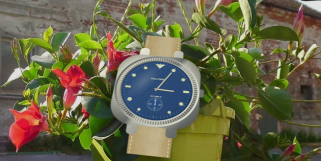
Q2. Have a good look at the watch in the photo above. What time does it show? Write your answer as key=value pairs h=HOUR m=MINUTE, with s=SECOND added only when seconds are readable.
h=3 m=5
